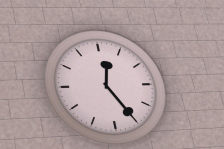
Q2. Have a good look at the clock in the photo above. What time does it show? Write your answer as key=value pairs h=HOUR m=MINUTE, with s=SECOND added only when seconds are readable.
h=12 m=25
